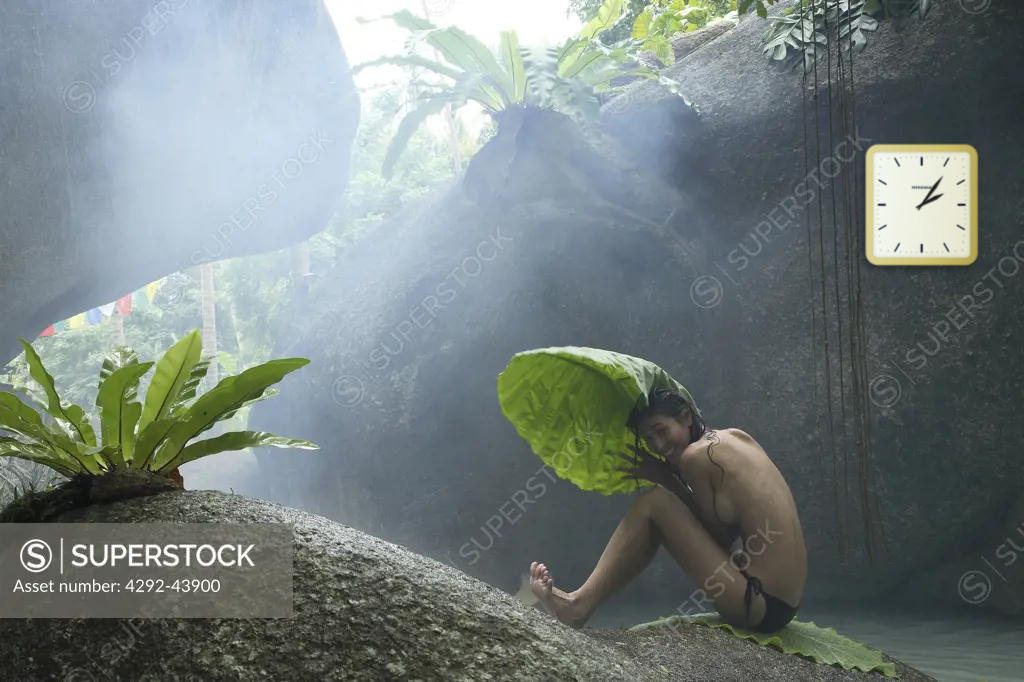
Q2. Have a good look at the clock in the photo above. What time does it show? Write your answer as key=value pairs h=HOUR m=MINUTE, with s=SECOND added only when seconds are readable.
h=2 m=6
